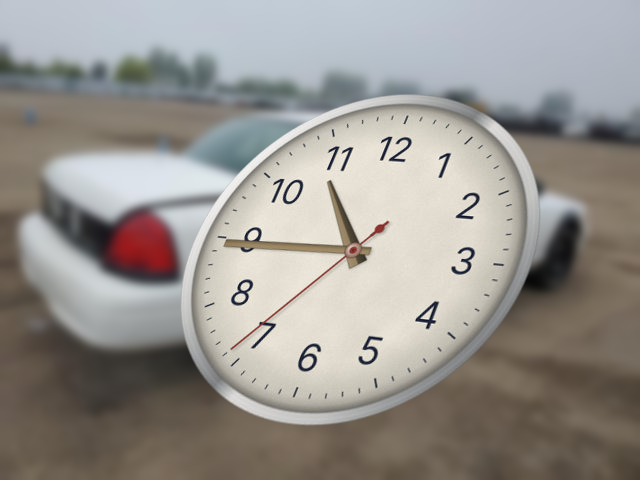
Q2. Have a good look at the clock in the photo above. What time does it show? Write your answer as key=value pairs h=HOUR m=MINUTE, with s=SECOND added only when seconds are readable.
h=10 m=44 s=36
